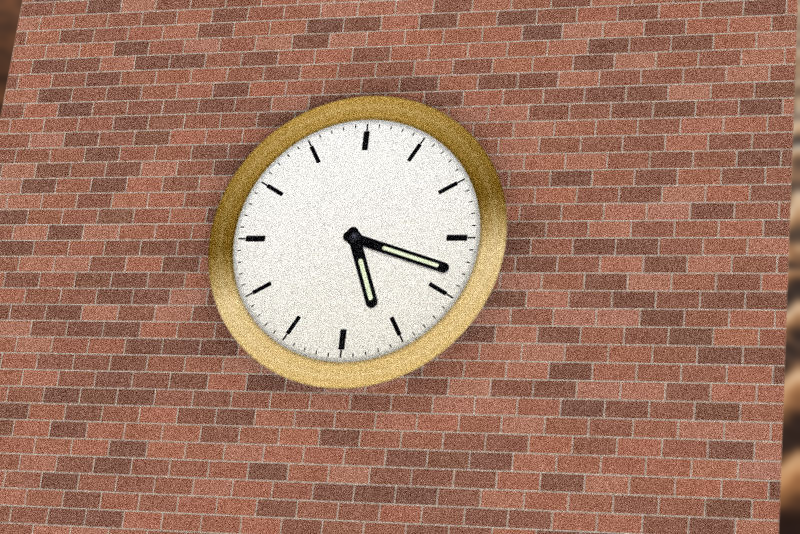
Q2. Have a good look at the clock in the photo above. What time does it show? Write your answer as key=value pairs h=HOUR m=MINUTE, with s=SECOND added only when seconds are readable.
h=5 m=18
